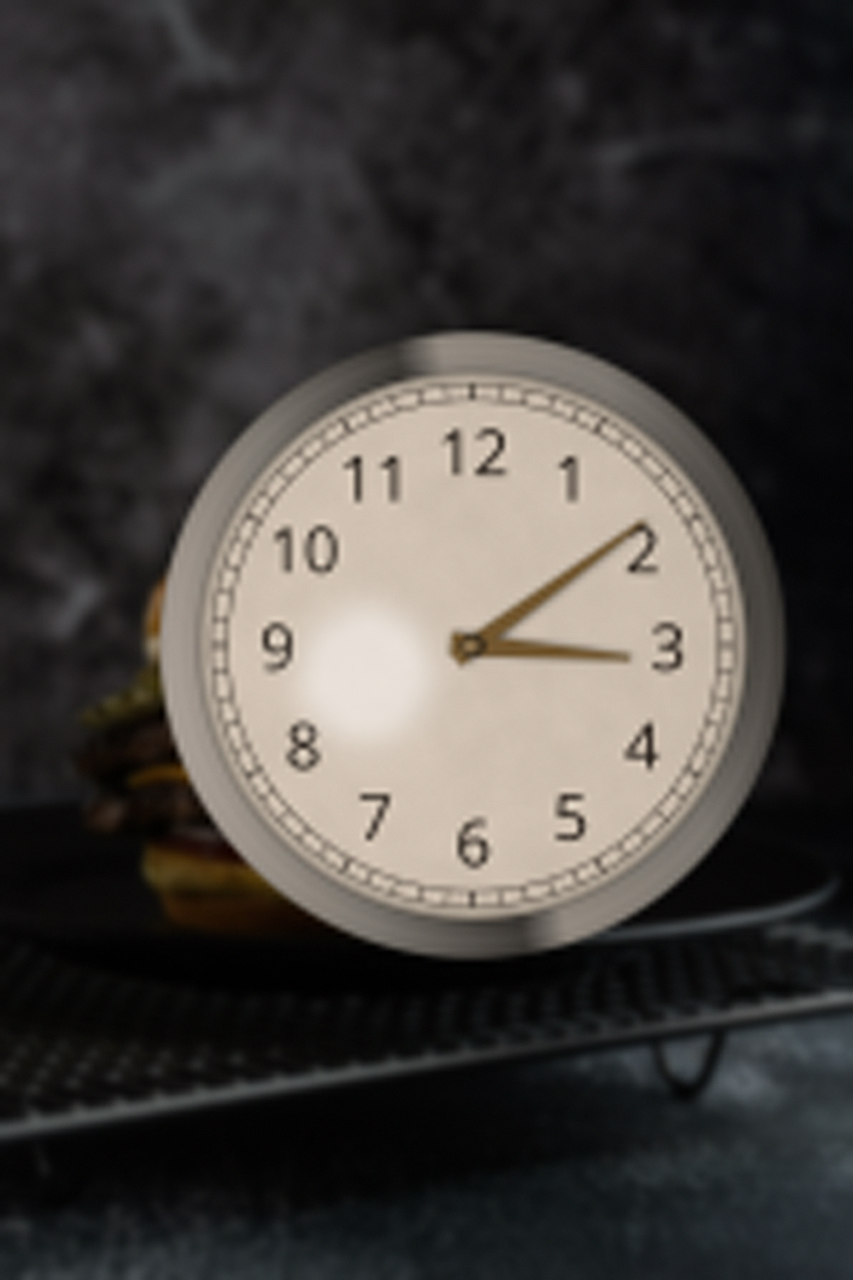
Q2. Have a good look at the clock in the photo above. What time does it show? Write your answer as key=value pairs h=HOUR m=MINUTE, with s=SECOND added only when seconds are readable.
h=3 m=9
